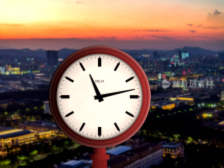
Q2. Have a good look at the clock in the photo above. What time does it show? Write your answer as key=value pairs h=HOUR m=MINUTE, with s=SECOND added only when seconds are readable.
h=11 m=13
